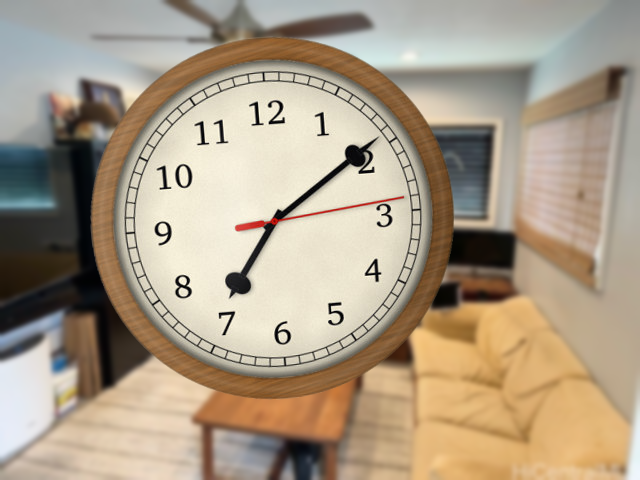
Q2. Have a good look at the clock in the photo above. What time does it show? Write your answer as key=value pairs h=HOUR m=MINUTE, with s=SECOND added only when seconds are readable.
h=7 m=9 s=14
